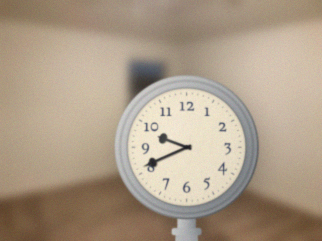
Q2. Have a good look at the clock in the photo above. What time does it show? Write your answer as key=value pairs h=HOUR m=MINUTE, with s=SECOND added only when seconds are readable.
h=9 m=41
